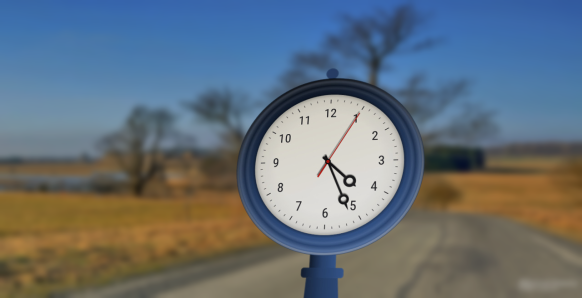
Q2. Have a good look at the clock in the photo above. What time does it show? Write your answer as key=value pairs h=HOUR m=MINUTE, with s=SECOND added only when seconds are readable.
h=4 m=26 s=5
